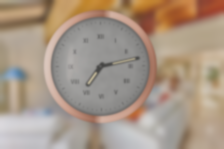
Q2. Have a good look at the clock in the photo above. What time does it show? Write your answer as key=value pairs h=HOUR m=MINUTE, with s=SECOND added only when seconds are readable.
h=7 m=13
